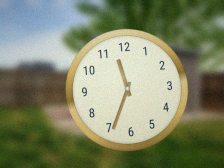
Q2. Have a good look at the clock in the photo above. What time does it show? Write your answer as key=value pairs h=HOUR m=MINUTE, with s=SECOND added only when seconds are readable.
h=11 m=34
